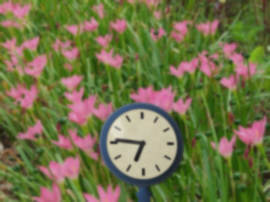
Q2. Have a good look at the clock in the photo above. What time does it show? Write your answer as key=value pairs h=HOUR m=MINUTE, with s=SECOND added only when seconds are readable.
h=6 m=46
